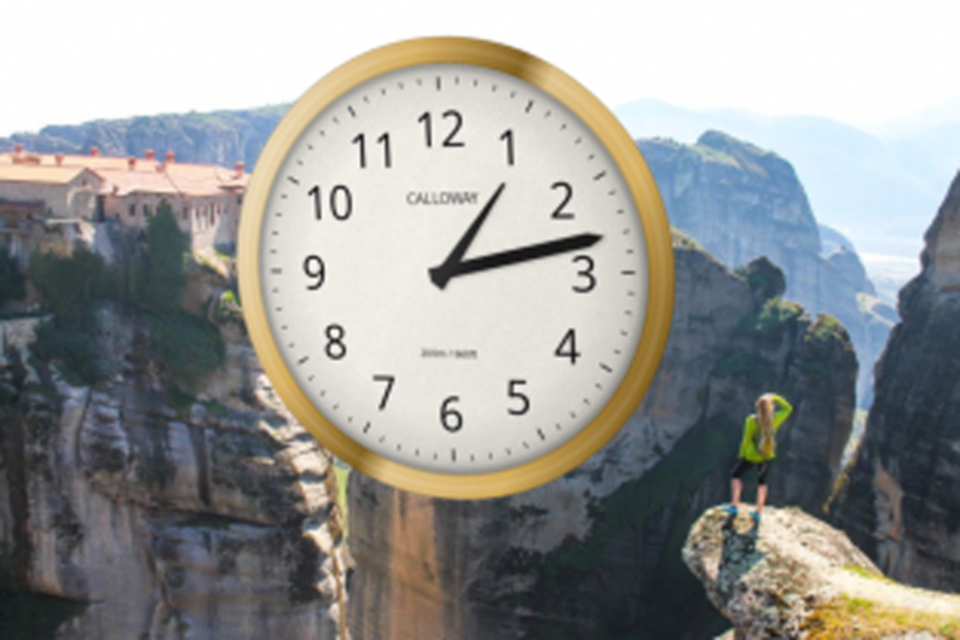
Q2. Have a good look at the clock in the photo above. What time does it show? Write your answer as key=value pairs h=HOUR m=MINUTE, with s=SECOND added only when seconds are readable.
h=1 m=13
